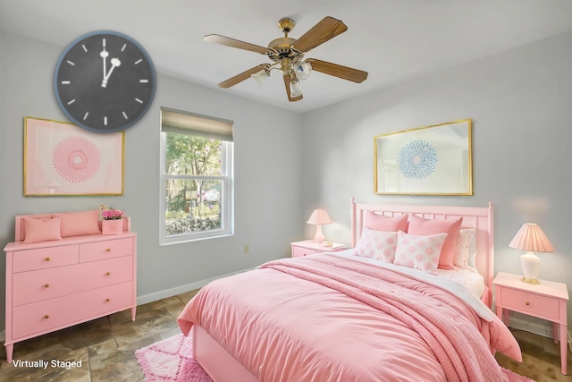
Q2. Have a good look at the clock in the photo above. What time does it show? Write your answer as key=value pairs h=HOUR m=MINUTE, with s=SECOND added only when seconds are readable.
h=1 m=0
